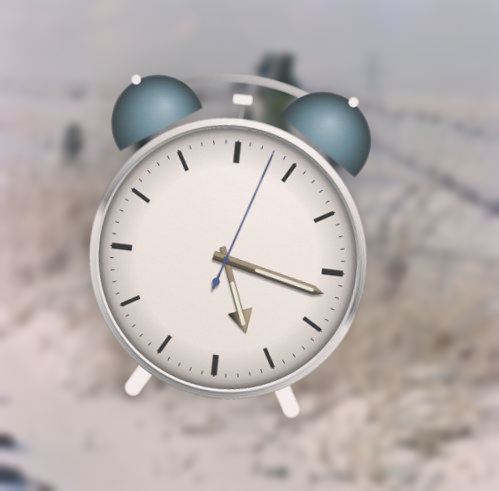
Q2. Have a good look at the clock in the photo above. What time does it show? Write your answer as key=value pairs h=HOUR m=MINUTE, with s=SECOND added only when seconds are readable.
h=5 m=17 s=3
